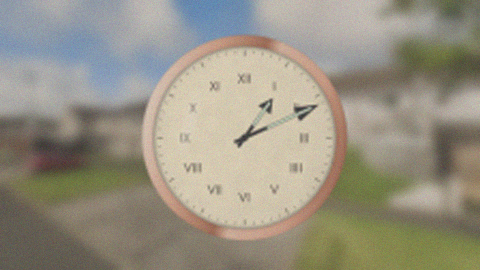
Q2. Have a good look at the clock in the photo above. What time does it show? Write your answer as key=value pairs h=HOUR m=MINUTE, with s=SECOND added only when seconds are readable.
h=1 m=11
